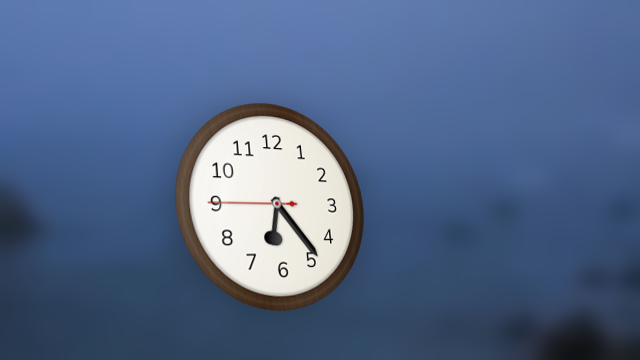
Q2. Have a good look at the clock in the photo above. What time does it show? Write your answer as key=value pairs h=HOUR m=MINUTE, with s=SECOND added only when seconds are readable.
h=6 m=23 s=45
